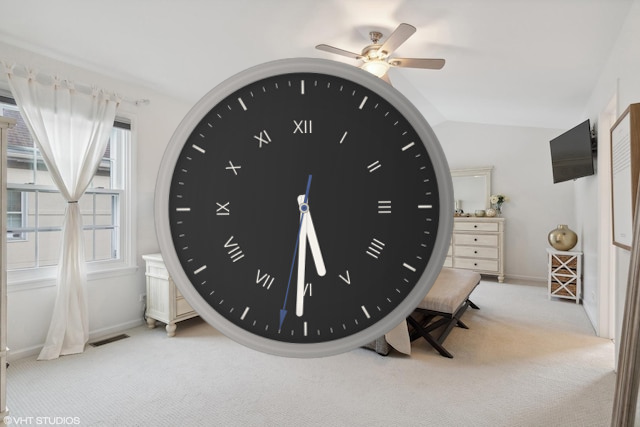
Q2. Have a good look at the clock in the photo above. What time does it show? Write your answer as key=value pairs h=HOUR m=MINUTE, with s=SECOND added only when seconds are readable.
h=5 m=30 s=32
